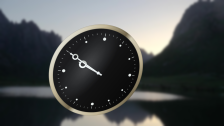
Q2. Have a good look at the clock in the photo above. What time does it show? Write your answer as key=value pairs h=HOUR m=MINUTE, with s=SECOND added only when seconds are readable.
h=9 m=50
